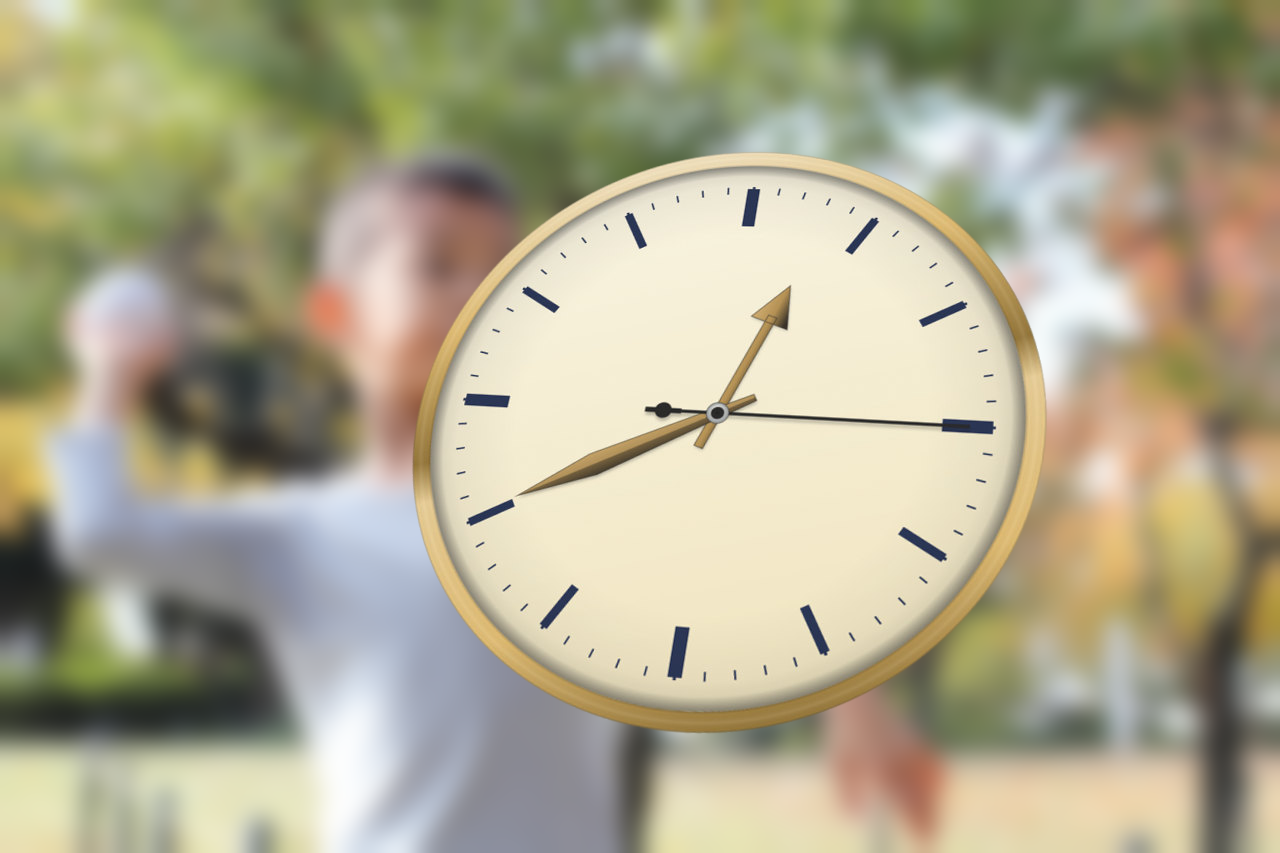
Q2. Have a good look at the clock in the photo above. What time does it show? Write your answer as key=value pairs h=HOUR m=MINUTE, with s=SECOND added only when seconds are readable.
h=12 m=40 s=15
